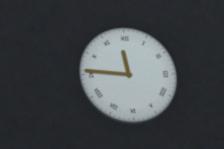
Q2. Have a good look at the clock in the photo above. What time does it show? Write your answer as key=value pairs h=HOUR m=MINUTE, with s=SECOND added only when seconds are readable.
h=11 m=46
